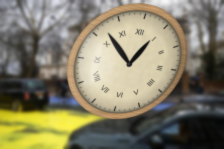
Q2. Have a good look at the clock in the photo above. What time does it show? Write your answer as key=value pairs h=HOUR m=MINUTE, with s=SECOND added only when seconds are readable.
h=12 m=52
